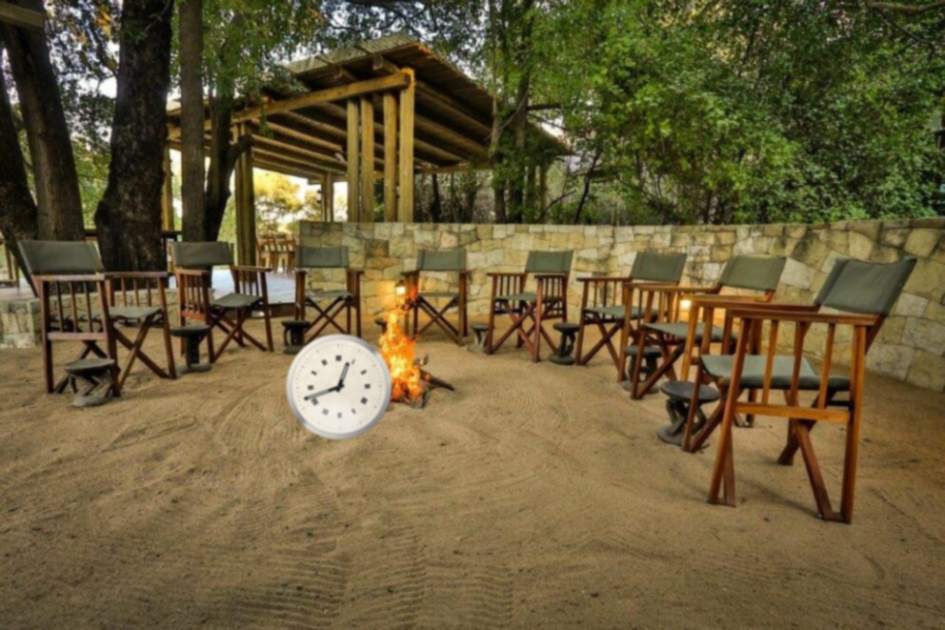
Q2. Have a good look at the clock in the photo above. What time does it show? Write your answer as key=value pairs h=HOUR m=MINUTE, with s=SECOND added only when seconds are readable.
h=12 m=42
